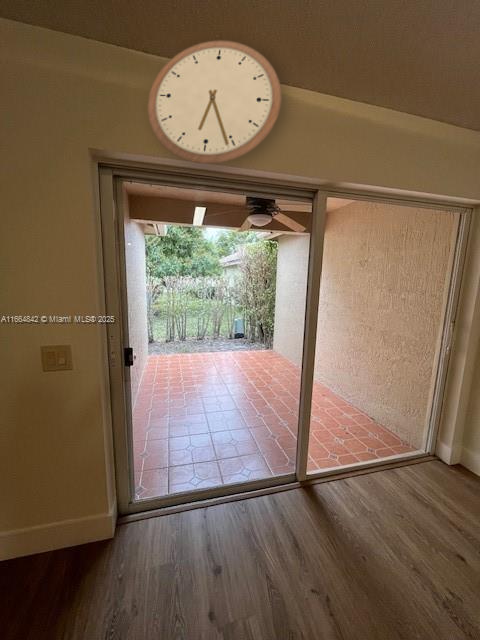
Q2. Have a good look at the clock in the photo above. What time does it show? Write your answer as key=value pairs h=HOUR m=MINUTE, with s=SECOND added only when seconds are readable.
h=6 m=26
